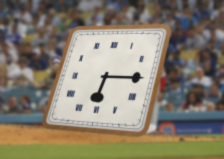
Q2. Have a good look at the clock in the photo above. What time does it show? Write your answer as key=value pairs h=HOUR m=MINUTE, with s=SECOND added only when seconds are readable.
h=6 m=15
